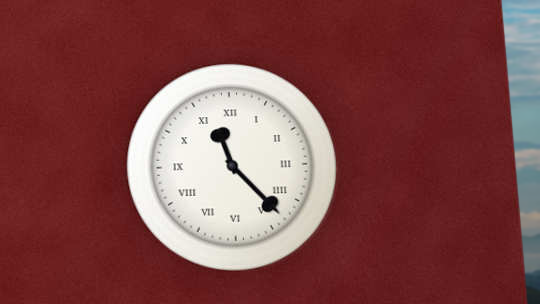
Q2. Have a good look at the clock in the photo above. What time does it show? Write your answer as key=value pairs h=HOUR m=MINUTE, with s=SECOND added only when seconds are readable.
h=11 m=23
